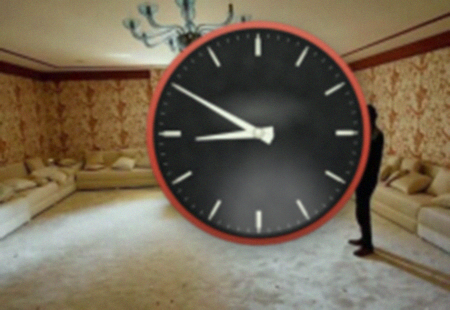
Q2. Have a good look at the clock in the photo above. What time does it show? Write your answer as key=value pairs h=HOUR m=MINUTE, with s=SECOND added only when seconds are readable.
h=8 m=50
